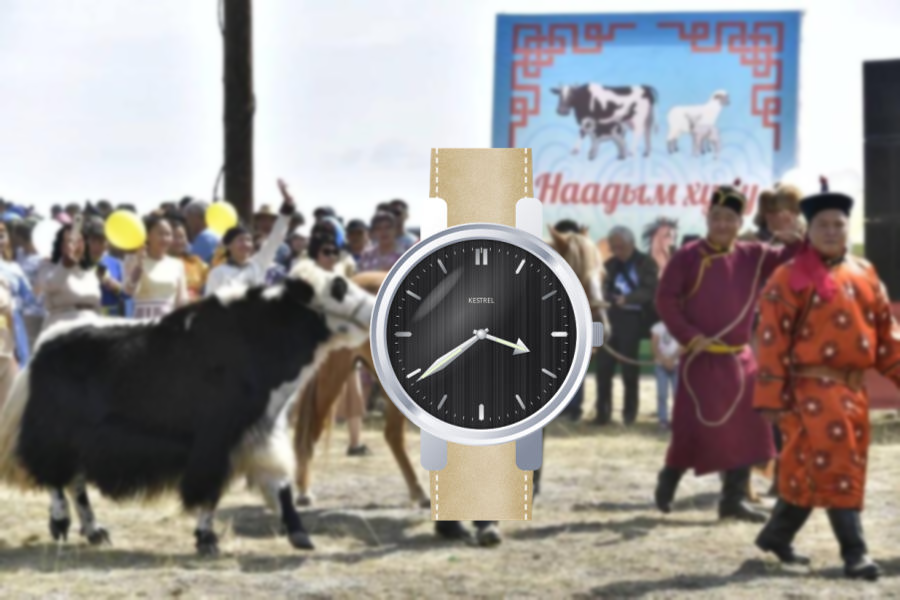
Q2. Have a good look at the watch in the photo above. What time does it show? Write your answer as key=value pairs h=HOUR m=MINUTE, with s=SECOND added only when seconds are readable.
h=3 m=39
